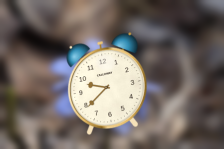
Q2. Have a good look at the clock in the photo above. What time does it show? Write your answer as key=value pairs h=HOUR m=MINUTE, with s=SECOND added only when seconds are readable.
h=9 m=39
